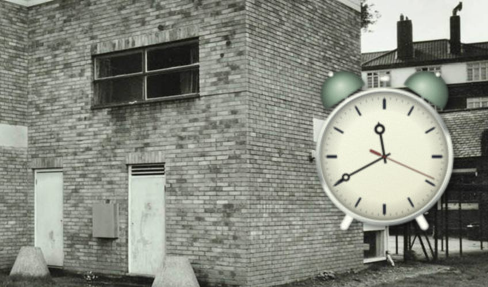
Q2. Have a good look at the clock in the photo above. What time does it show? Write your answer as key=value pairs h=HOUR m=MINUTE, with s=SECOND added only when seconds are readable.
h=11 m=40 s=19
